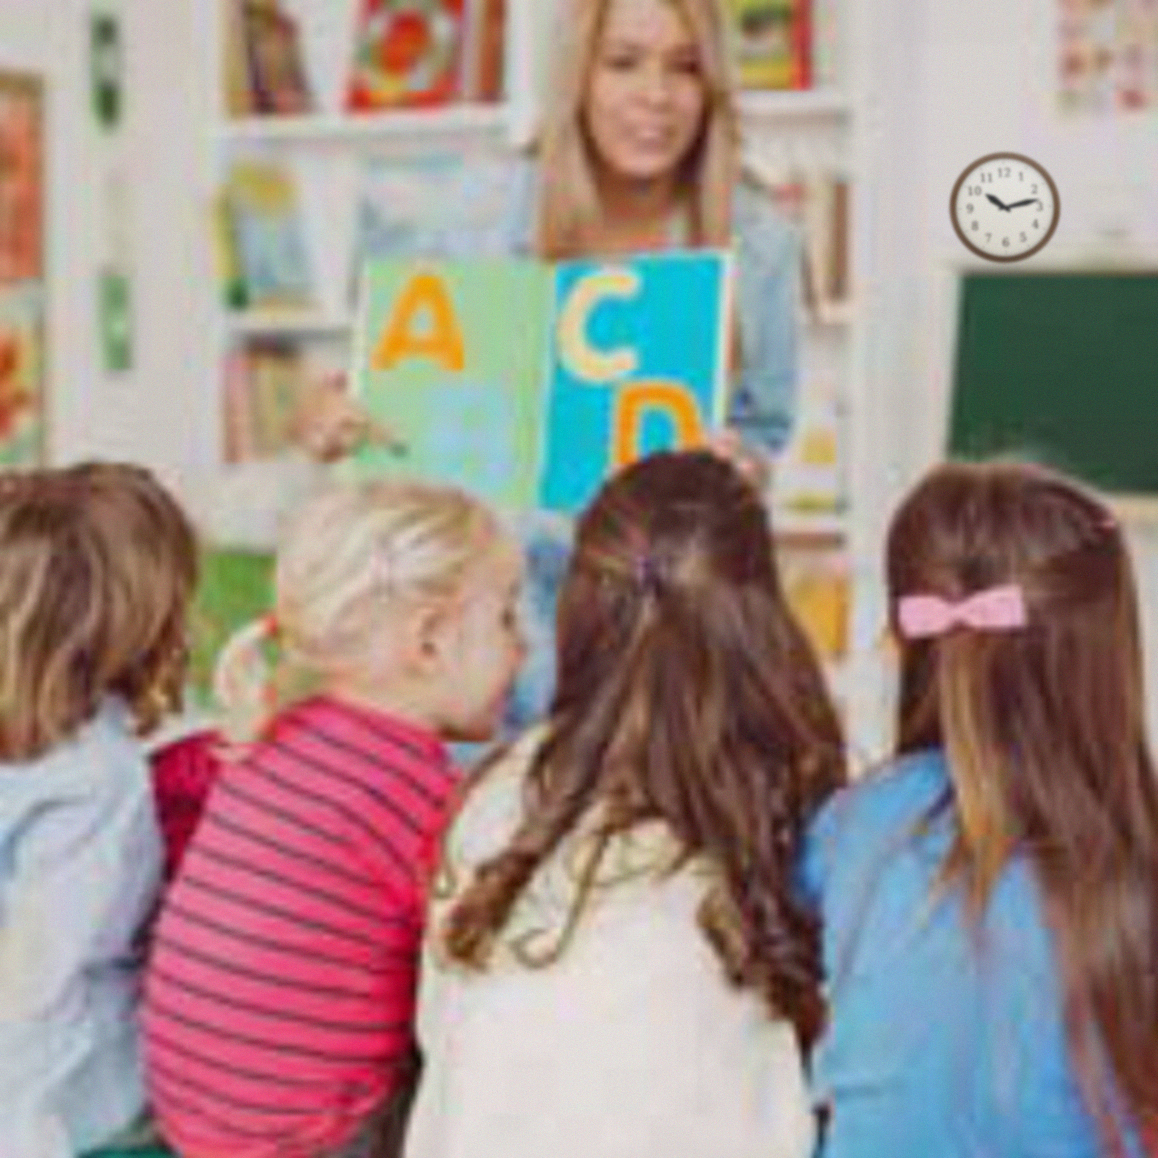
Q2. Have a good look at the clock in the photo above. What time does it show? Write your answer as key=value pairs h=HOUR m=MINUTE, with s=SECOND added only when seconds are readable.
h=10 m=13
